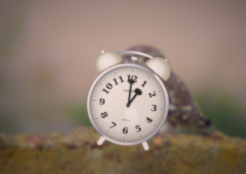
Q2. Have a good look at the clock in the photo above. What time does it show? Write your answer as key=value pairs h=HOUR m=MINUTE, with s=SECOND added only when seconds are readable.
h=1 m=0
